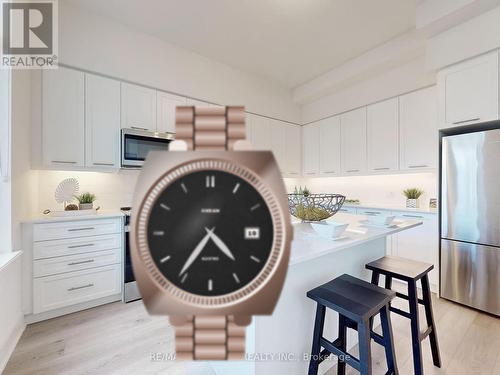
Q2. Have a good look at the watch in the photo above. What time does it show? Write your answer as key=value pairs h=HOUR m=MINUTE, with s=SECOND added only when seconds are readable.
h=4 m=36
